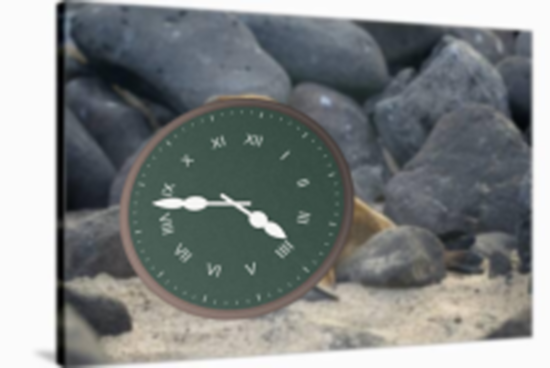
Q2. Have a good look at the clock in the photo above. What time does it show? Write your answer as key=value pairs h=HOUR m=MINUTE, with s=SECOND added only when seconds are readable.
h=3 m=43
